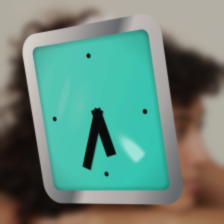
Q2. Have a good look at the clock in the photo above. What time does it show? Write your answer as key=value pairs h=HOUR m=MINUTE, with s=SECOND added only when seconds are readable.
h=5 m=34
